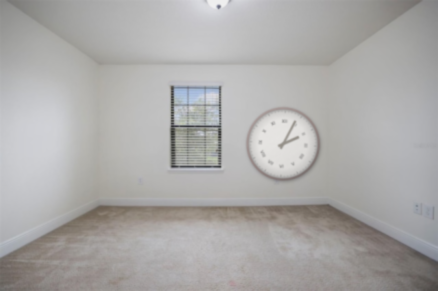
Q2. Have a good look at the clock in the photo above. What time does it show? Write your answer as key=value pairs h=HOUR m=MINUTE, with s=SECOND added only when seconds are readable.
h=2 m=4
